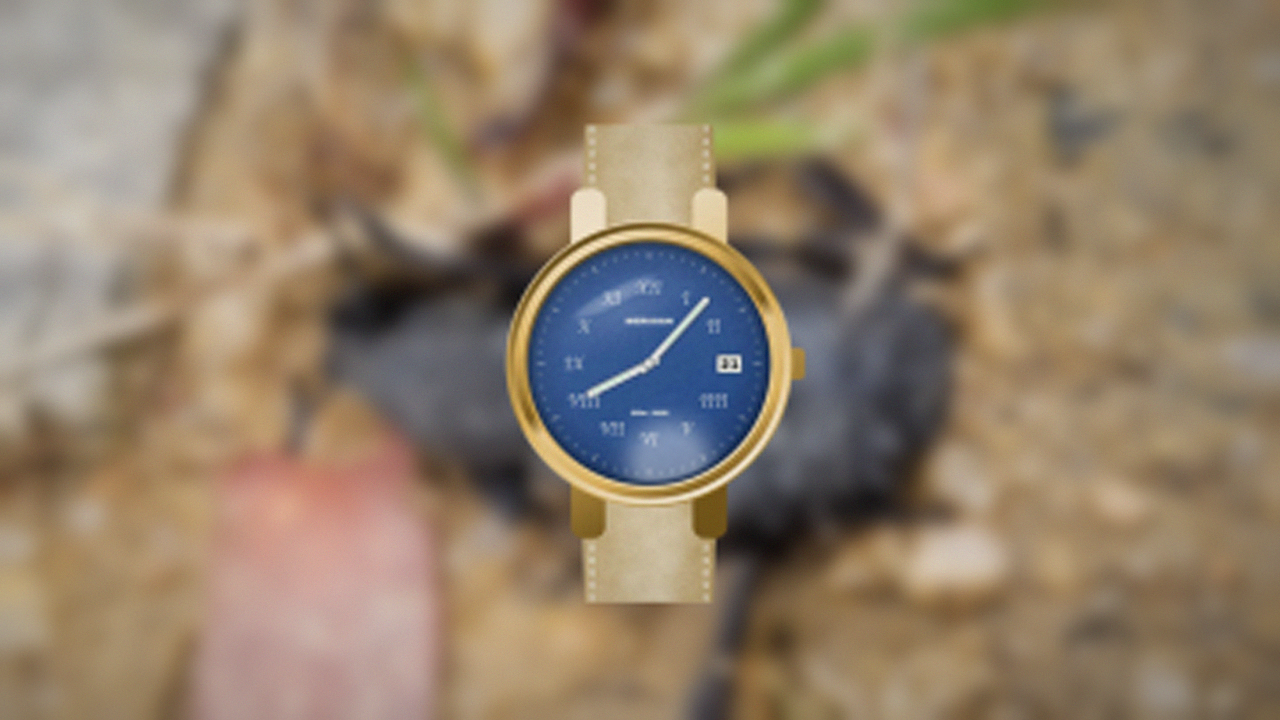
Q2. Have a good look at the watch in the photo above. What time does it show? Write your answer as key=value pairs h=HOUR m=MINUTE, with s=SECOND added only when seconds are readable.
h=8 m=7
